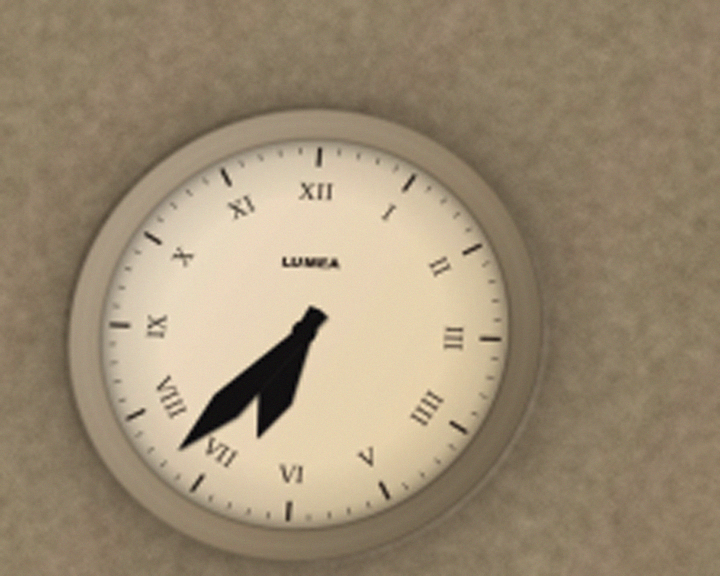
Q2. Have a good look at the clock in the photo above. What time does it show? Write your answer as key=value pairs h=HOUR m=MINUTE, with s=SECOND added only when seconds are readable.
h=6 m=37
